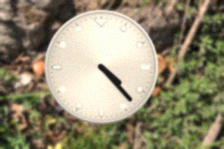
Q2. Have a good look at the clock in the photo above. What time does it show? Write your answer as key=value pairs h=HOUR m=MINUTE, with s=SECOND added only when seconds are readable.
h=4 m=23
